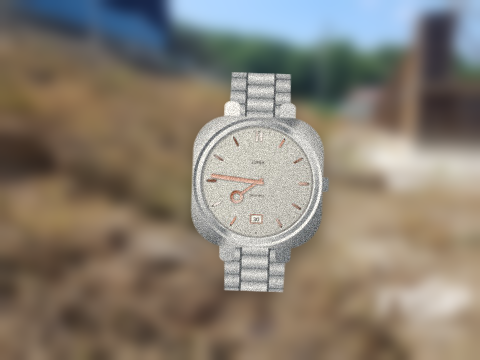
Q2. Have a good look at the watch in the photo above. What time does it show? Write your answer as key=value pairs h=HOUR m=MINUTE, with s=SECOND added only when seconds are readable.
h=7 m=46
